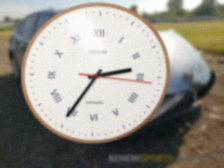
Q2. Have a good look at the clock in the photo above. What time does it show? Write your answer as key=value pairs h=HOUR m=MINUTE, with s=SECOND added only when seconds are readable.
h=2 m=35 s=16
